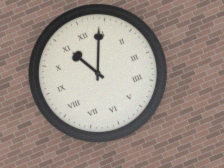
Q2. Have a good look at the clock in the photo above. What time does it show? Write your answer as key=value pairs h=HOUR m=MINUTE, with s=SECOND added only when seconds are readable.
h=11 m=4
